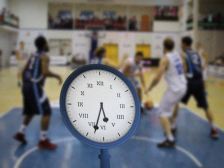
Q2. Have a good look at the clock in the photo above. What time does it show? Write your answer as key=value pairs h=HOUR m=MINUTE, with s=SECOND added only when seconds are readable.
h=5 m=33
